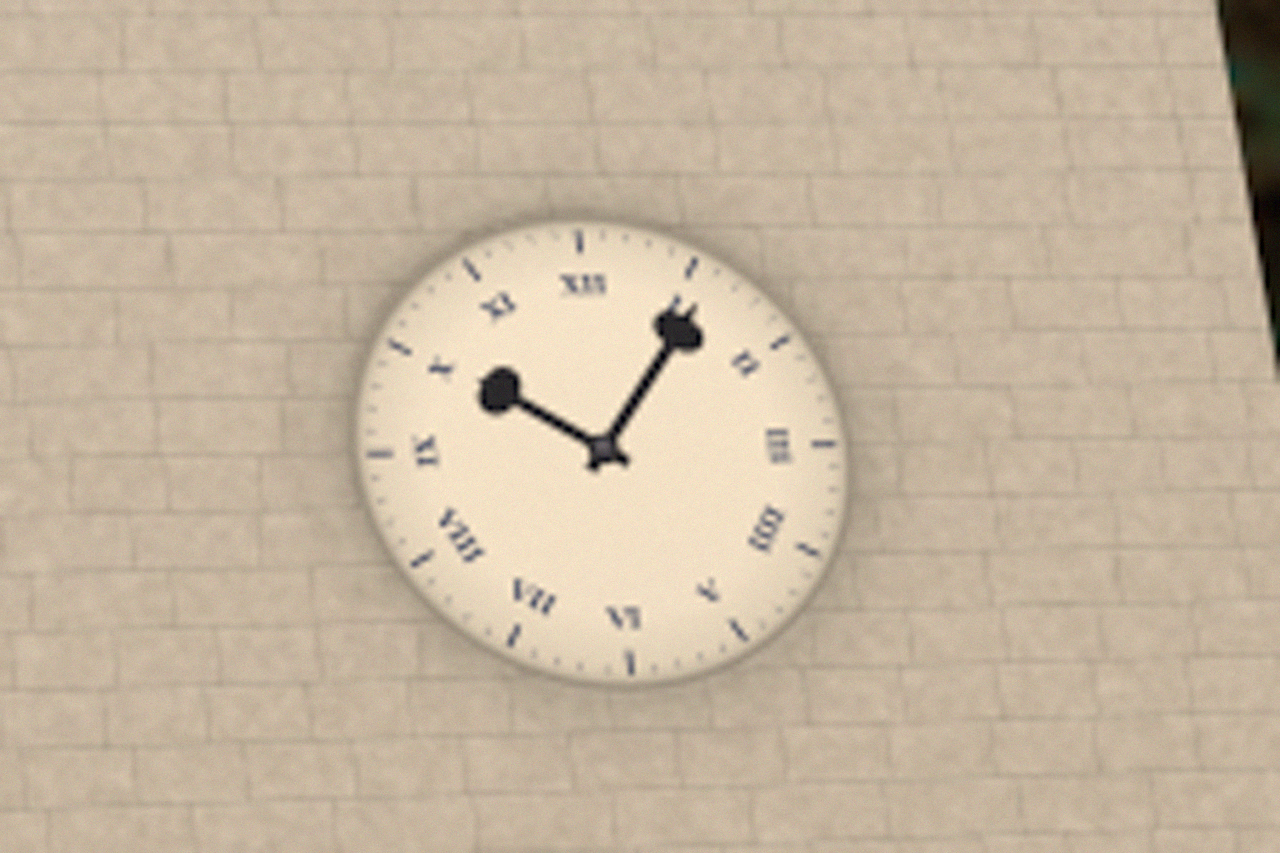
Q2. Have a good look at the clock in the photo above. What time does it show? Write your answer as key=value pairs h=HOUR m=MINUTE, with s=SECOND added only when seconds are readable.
h=10 m=6
